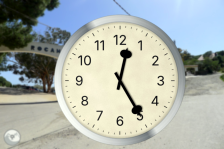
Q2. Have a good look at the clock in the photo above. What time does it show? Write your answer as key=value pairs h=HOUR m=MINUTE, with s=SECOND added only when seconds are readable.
h=12 m=25
